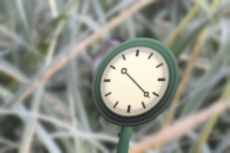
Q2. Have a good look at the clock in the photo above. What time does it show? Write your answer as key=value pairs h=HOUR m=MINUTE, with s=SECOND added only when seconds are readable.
h=10 m=22
